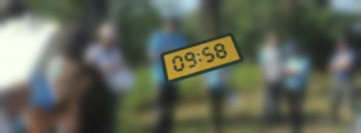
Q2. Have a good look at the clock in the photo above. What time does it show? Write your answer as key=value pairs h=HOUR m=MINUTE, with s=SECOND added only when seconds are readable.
h=9 m=58
